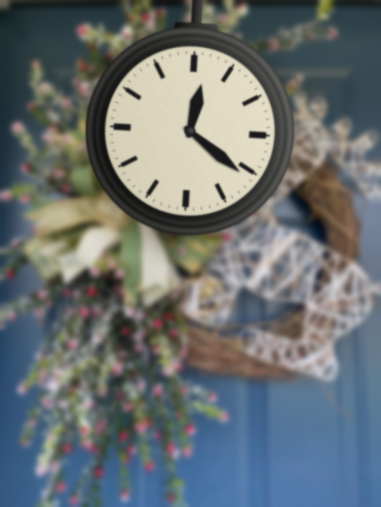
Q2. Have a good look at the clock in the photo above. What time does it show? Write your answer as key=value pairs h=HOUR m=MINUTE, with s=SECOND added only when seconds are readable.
h=12 m=21
